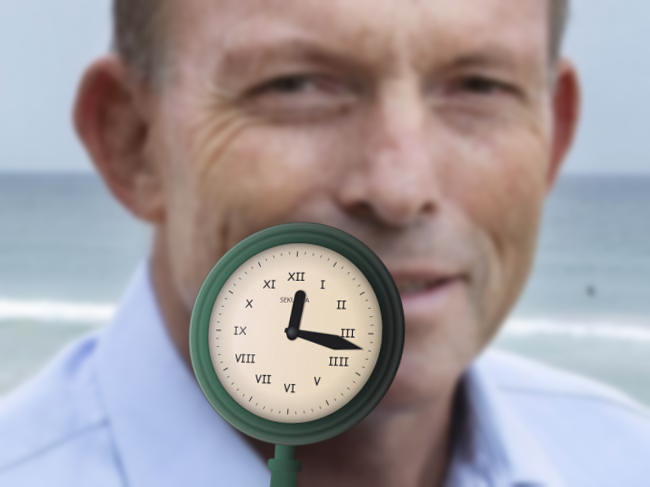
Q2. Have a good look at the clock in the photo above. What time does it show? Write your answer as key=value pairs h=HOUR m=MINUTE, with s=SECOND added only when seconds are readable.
h=12 m=17
